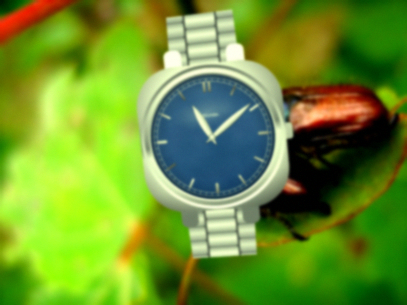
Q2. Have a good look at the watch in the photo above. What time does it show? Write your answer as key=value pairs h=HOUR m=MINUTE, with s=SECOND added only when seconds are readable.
h=11 m=9
